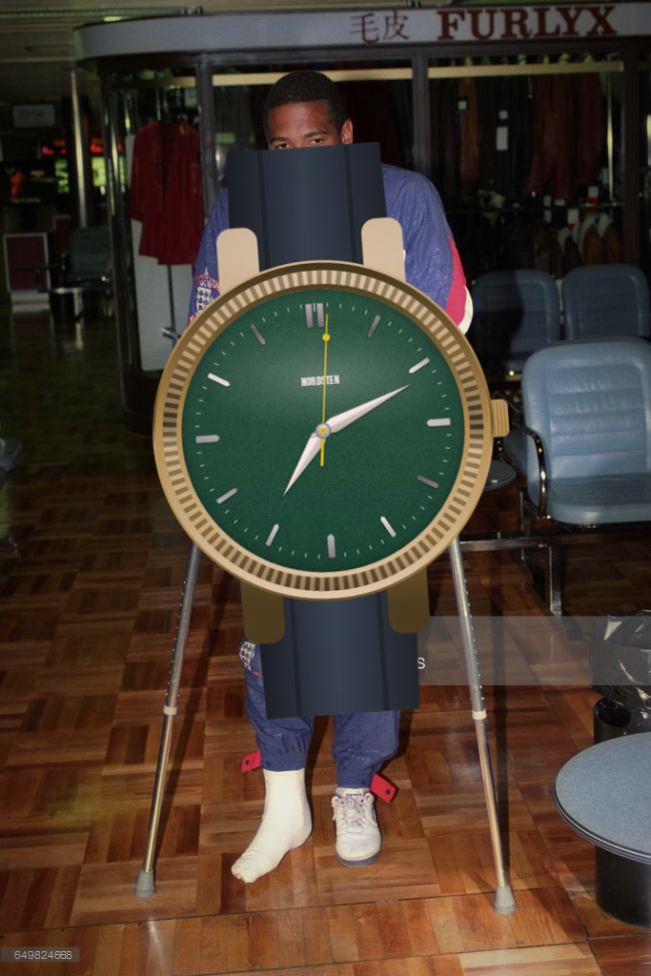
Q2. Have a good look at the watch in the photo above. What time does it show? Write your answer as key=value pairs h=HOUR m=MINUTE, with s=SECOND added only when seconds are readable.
h=7 m=11 s=1
